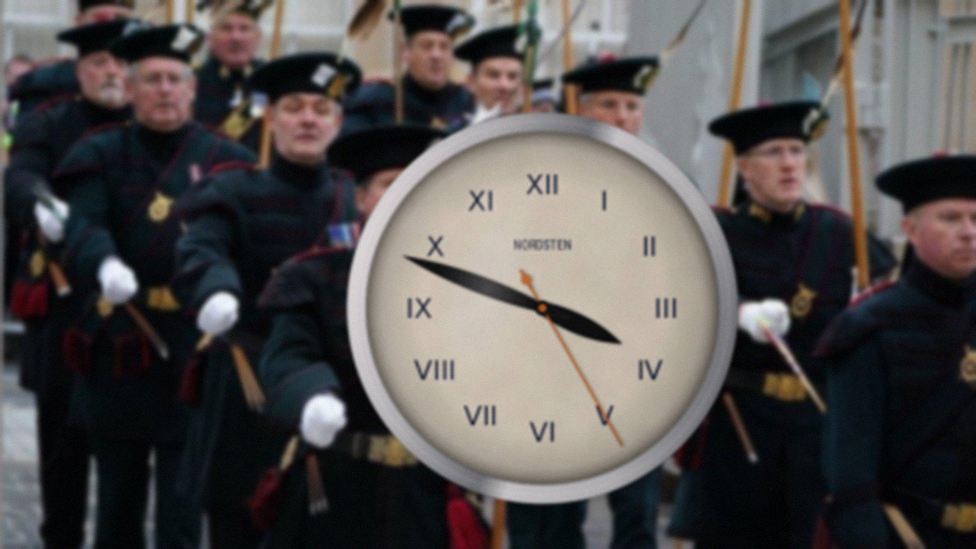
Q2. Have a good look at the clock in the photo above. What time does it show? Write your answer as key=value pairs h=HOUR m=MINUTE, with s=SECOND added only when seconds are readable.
h=3 m=48 s=25
